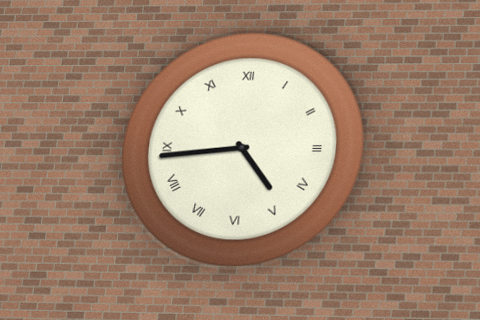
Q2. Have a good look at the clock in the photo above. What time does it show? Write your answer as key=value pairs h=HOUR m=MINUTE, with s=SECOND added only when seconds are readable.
h=4 m=44
